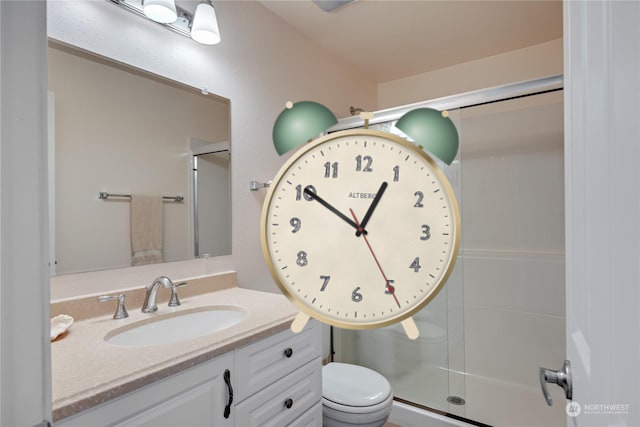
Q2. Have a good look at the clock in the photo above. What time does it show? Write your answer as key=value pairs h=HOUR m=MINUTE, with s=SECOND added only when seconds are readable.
h=12 m=50 s=25
